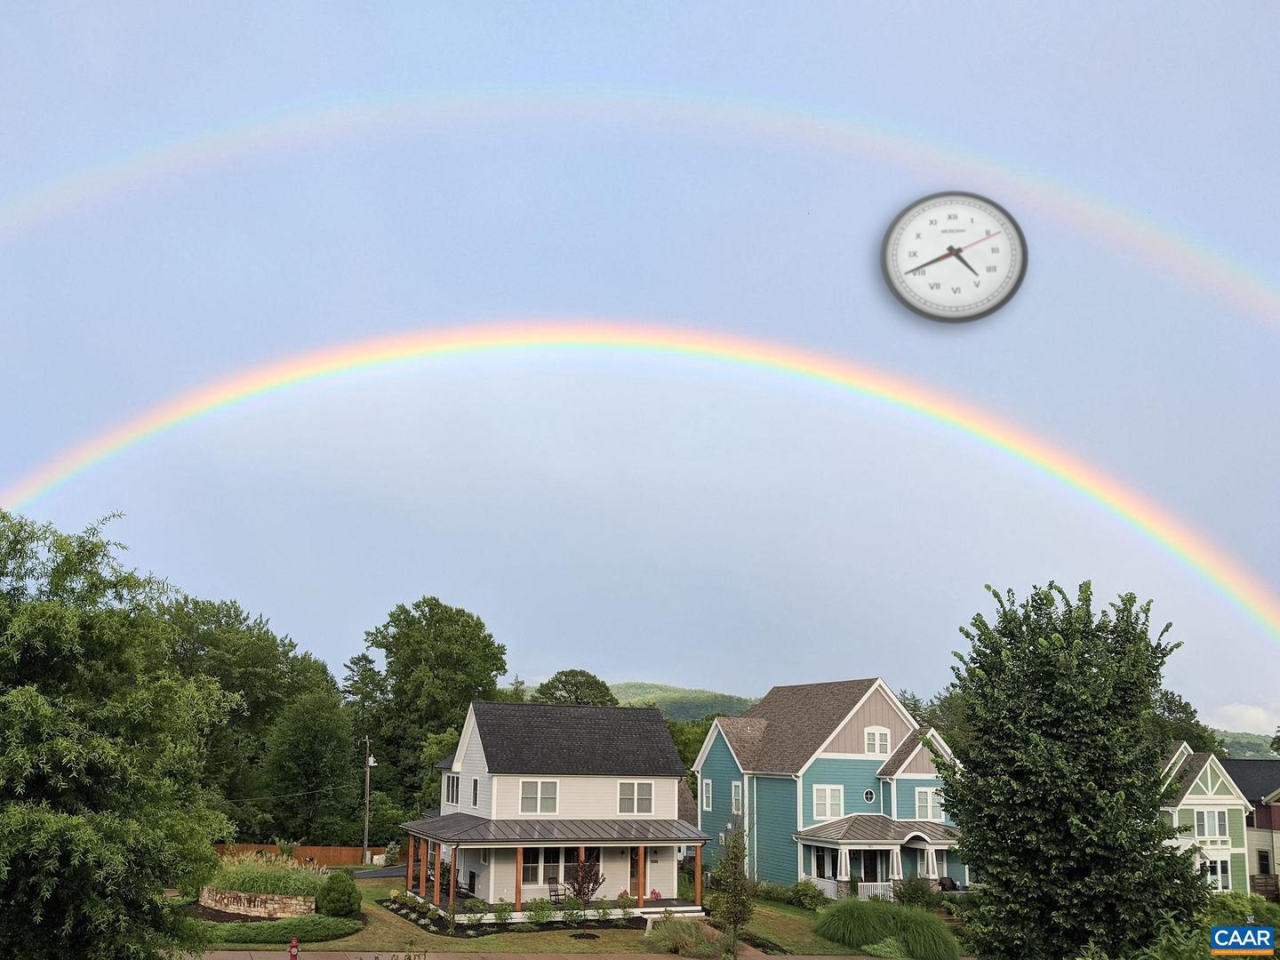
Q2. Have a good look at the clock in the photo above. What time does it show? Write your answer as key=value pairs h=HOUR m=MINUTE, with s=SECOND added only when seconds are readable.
h=4 m=41 s=11
